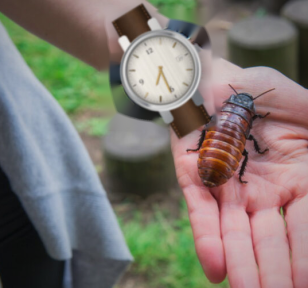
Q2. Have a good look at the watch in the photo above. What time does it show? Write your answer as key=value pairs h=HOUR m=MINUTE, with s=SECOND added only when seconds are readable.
h=7 m=31
